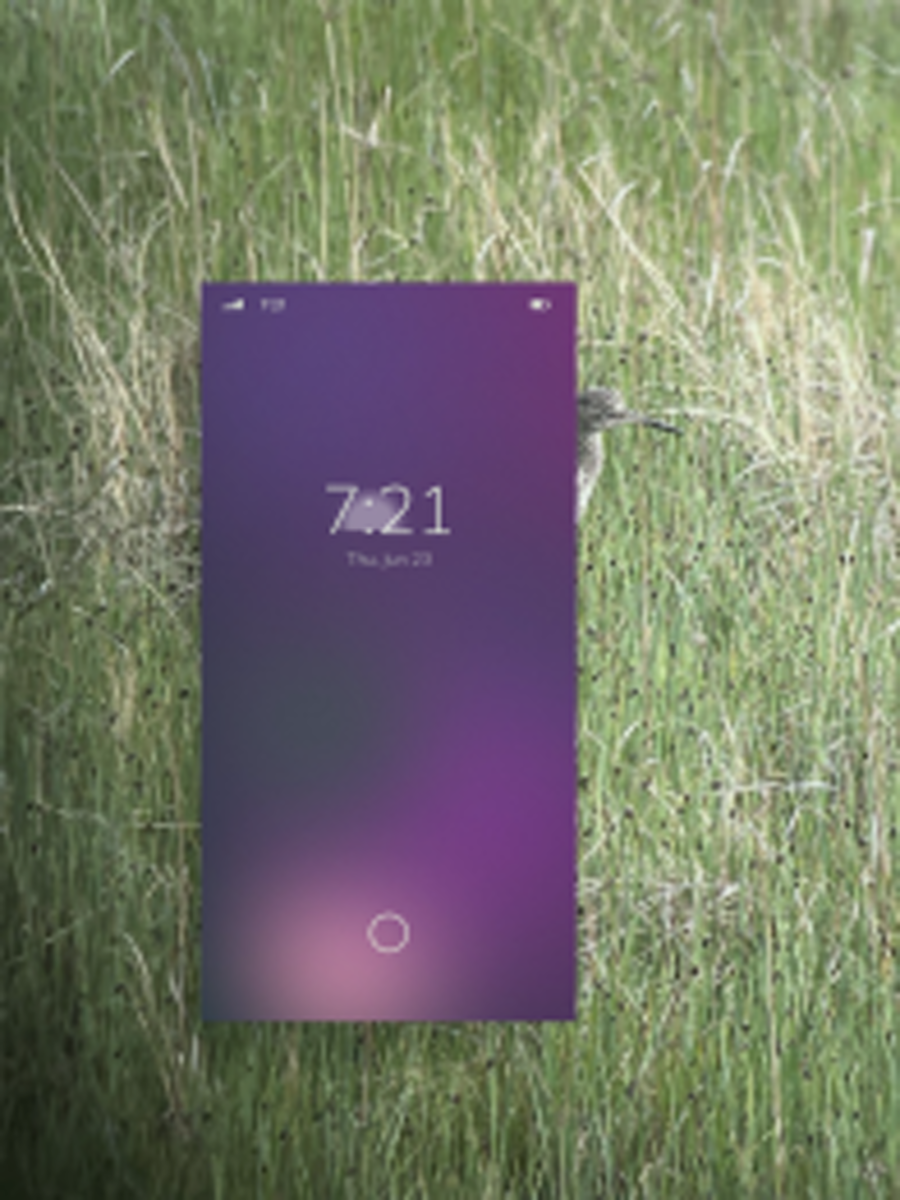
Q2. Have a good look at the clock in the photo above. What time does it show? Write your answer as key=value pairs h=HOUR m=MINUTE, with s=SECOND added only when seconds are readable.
h=7 m=21
